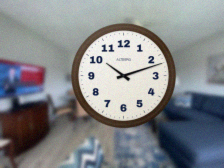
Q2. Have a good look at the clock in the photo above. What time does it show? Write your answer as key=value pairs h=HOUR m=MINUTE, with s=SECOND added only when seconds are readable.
h=10 m=12
